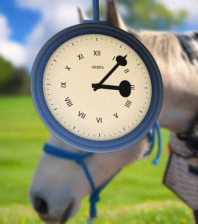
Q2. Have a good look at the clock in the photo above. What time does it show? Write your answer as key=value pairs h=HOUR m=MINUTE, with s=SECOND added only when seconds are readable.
h=3 m=7
